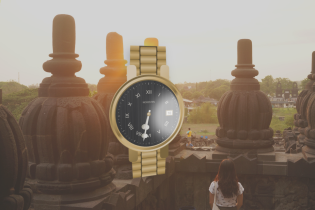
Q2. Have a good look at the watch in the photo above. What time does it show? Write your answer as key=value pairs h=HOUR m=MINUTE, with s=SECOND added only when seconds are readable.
h=6 m=32
